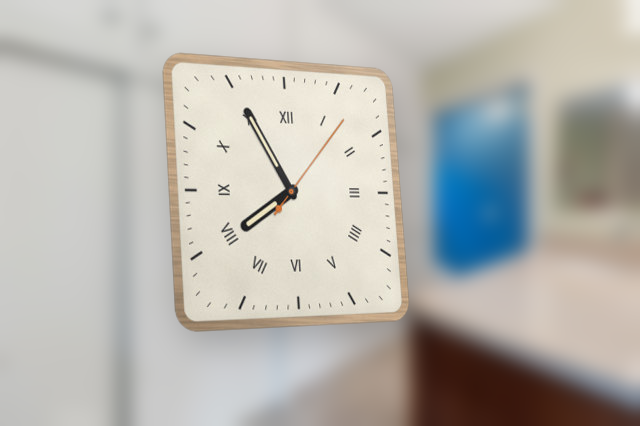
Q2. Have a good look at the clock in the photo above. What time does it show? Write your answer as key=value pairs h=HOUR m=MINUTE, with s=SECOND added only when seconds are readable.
h=7 m=55 s=7
